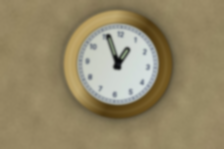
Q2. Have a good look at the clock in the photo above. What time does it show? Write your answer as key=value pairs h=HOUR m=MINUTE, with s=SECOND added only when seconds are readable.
h=12 m=56
